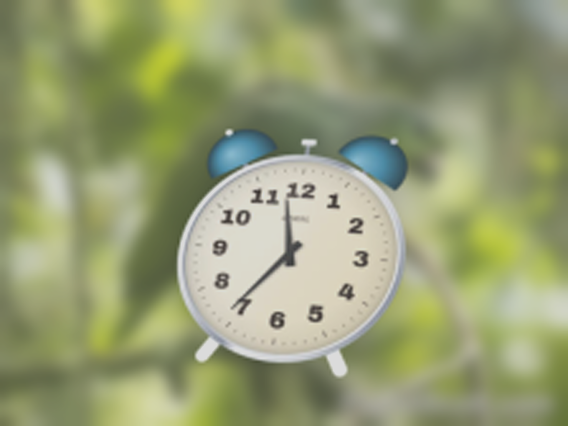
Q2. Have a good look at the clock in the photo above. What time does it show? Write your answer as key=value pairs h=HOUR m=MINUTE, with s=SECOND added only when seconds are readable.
h=11 m=36
